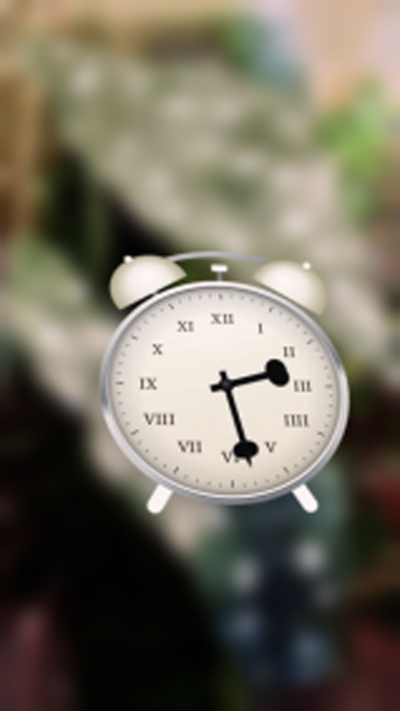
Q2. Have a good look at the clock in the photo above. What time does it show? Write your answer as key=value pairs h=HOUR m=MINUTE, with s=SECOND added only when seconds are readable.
h=2 m=28
